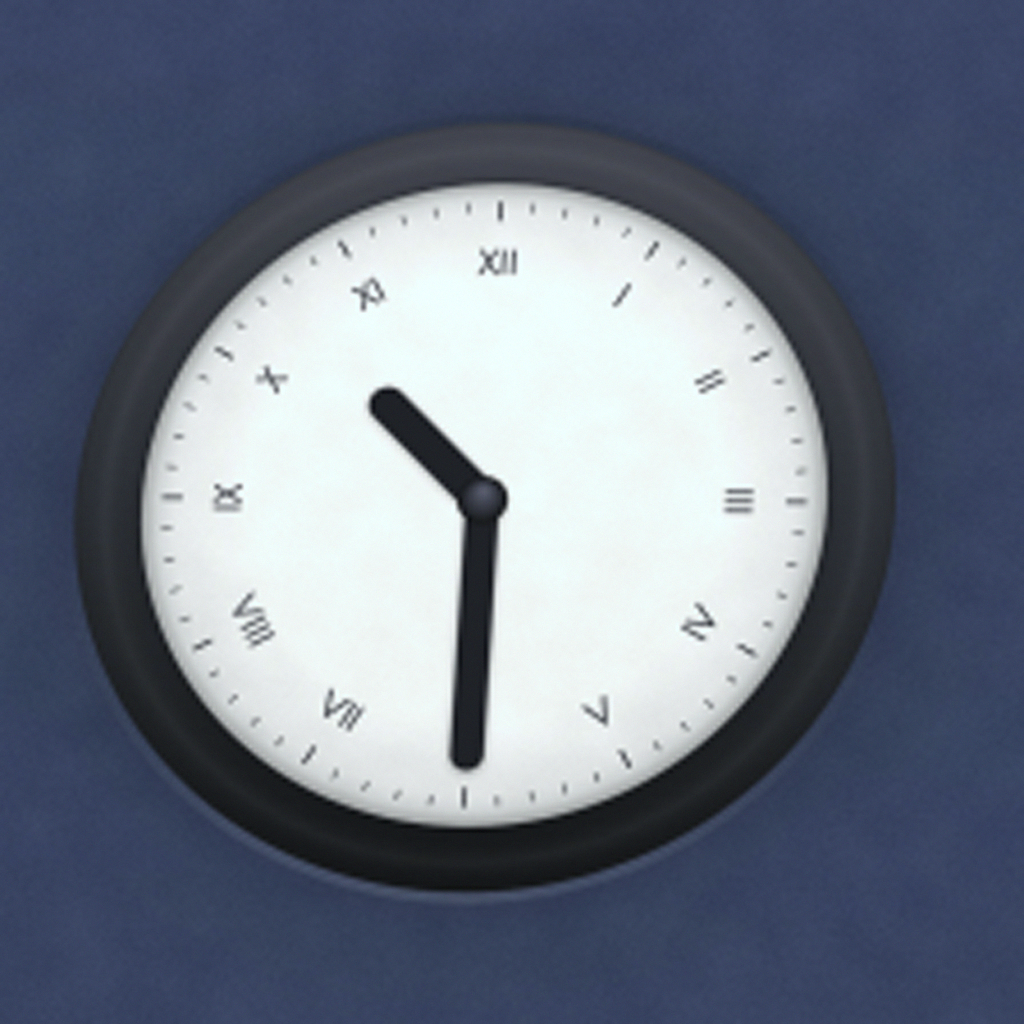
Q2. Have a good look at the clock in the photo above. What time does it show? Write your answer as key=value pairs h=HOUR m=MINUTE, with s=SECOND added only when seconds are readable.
h=10 m=30
